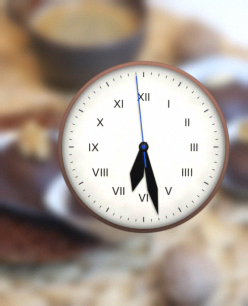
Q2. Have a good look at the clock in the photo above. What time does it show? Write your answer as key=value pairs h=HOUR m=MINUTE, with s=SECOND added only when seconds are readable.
h=6 m=27 s=59
